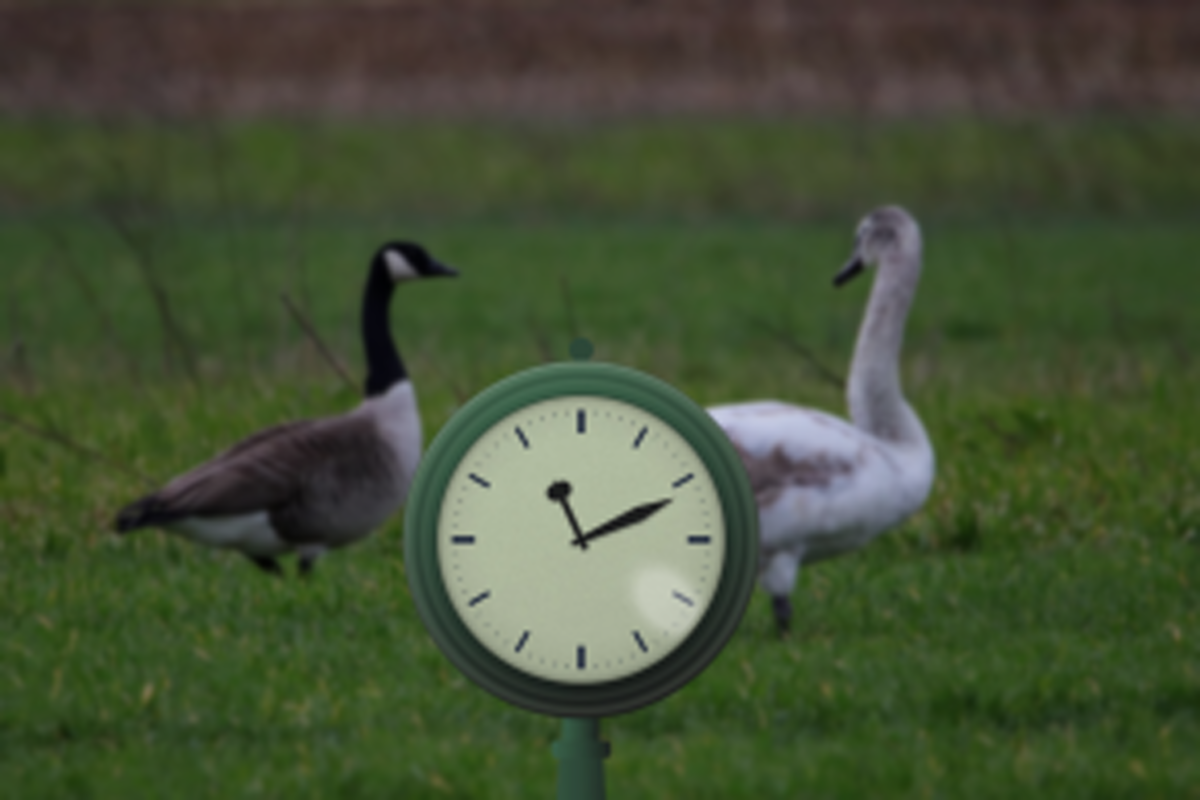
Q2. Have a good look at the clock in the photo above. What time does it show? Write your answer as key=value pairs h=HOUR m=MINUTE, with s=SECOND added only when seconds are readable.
h=11 m=11
